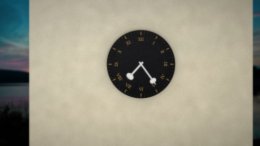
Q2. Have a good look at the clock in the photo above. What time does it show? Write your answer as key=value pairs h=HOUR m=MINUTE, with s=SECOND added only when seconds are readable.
h=7 m=24
